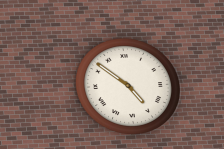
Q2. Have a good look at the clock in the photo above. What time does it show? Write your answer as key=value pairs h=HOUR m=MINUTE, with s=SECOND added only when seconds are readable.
h=4 m=52
